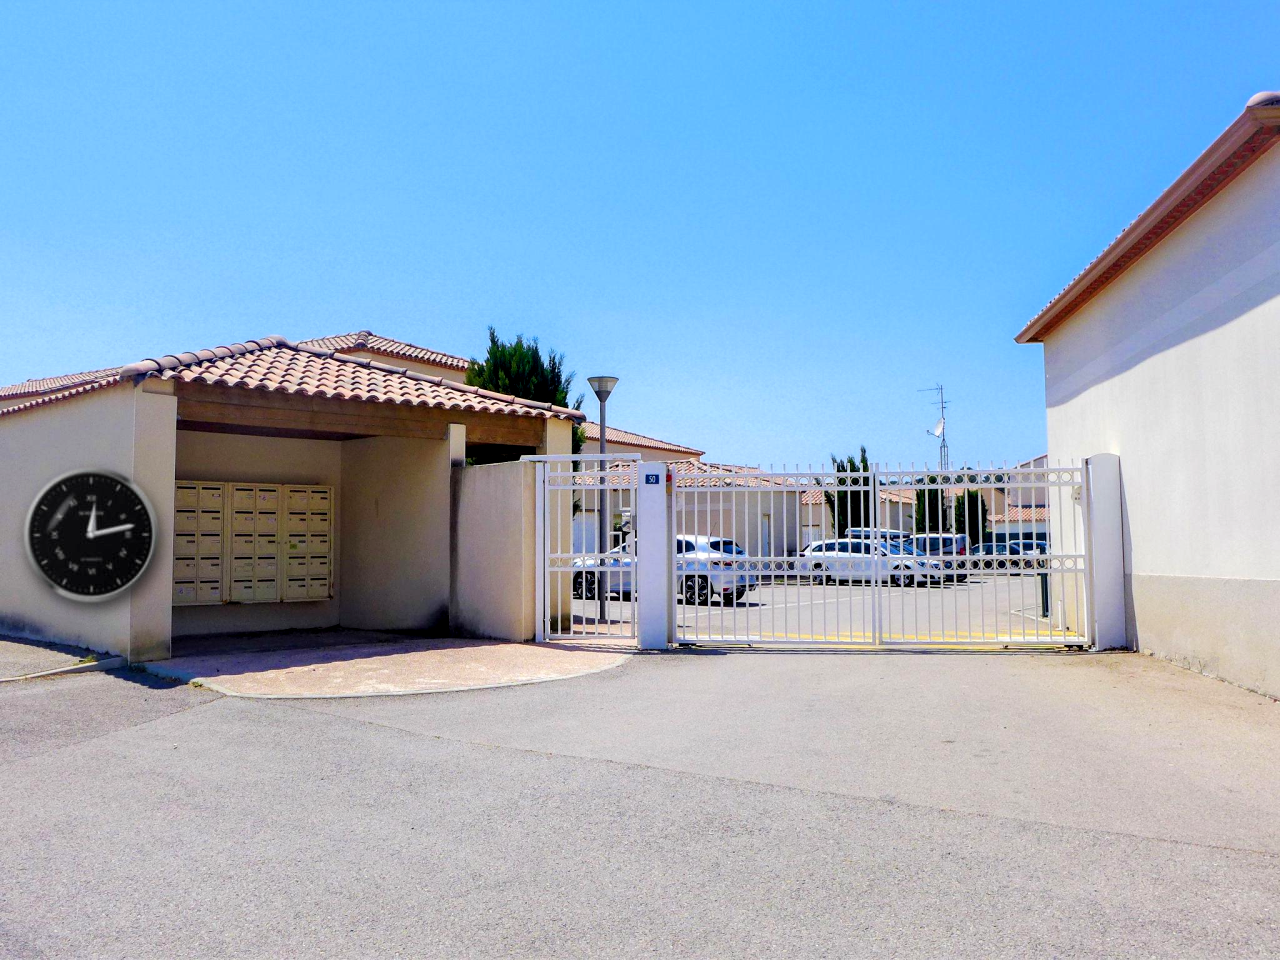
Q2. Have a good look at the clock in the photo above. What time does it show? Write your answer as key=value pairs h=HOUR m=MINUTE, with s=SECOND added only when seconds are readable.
h=12 m=13
